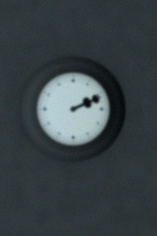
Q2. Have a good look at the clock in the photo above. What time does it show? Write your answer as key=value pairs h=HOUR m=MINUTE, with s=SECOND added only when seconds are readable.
h=2 m=11
